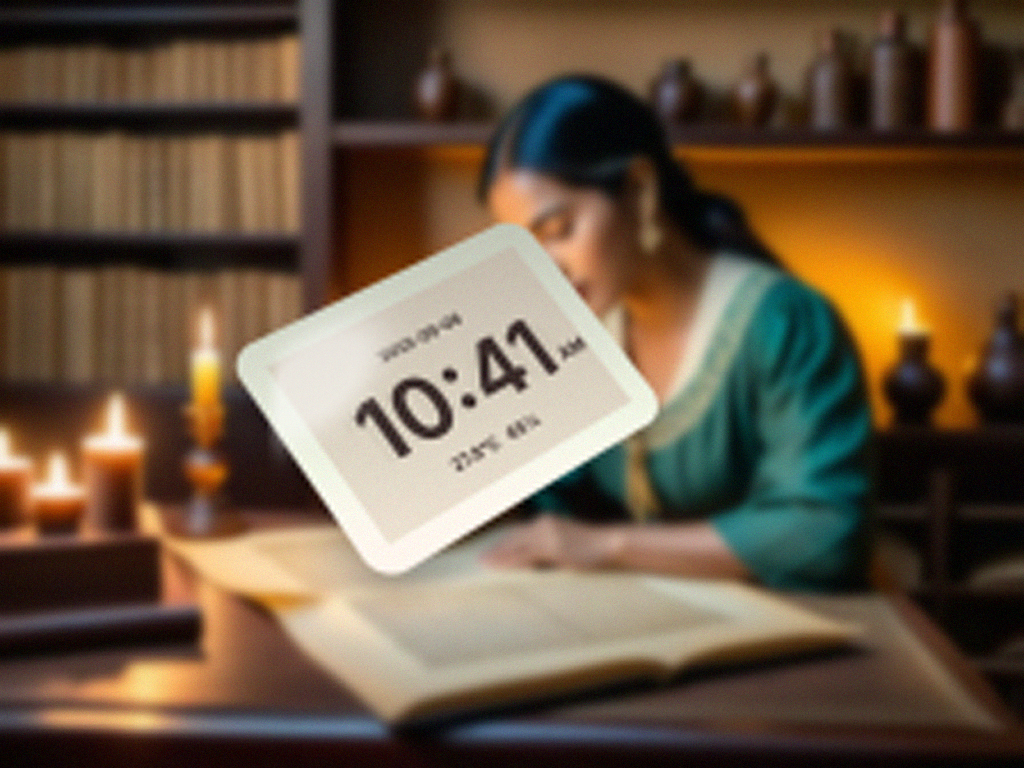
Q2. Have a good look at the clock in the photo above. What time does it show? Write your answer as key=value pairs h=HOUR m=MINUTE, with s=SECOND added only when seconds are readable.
h=10 m=41
